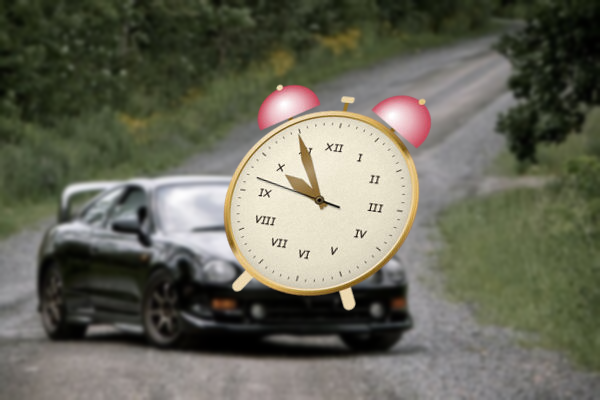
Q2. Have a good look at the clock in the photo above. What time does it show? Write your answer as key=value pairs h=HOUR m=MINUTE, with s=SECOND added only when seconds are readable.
h=9 m=54 s=47
